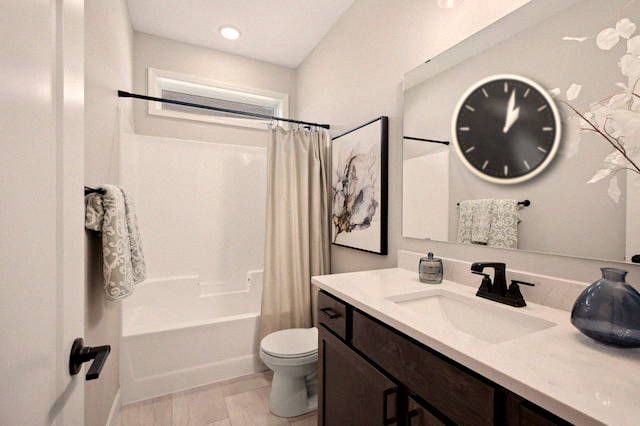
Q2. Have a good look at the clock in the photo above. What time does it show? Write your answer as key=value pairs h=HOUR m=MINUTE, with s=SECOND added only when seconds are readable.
h=1 m=2
